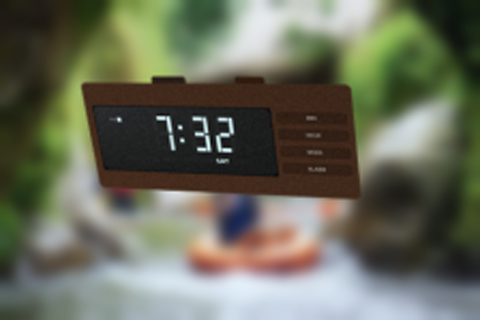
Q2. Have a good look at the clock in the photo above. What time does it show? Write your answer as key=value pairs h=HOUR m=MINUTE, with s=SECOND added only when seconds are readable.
h=7 m=32
